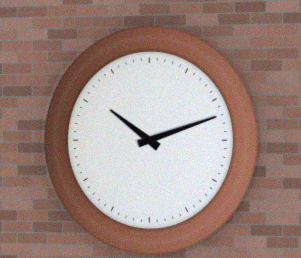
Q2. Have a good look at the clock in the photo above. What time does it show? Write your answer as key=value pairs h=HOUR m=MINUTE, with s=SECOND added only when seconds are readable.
h=10 m=12
